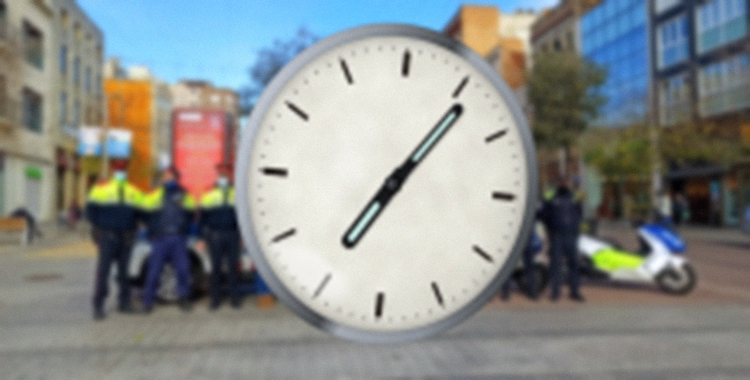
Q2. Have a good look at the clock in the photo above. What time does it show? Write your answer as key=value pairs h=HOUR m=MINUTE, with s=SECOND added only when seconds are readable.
h=7 m=6
